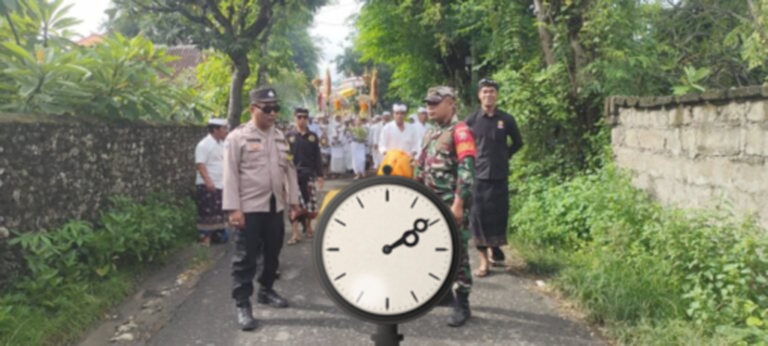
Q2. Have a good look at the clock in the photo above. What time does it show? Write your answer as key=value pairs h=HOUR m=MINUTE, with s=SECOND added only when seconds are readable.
h=2 m=9
